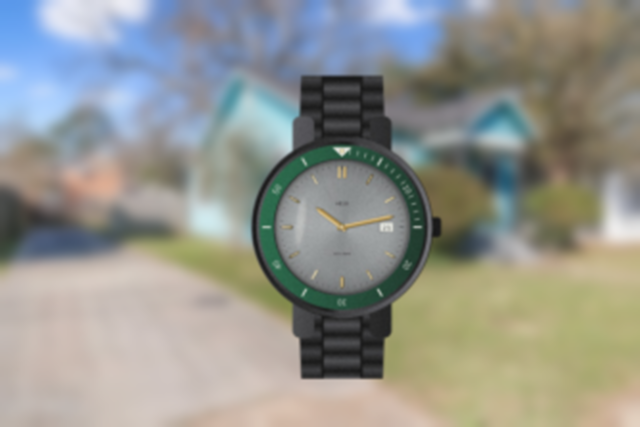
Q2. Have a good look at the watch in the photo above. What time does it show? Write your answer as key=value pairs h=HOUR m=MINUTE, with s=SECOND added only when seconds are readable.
h=10 m=13
